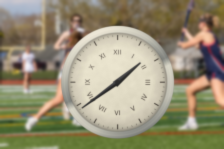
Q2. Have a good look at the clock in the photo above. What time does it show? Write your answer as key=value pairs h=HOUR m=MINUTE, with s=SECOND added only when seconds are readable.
h=1 m=39
